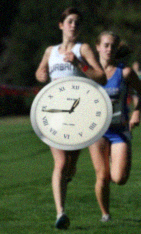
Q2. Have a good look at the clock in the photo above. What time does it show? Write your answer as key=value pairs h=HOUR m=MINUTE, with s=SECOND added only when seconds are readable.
h=12 m=44
